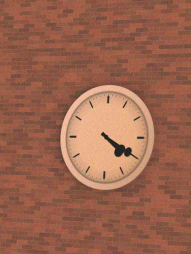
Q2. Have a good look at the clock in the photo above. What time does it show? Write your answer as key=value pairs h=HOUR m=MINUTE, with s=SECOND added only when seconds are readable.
h=4 m=20
